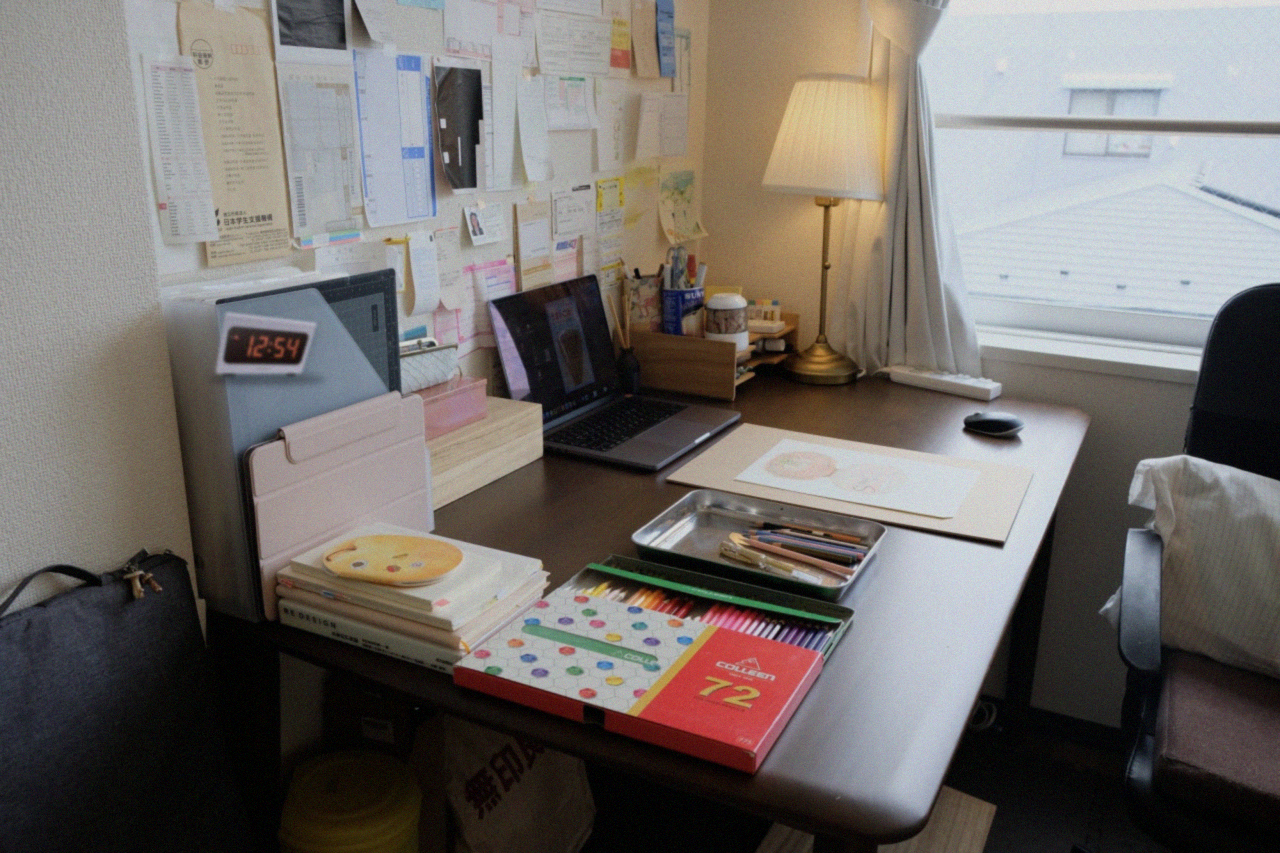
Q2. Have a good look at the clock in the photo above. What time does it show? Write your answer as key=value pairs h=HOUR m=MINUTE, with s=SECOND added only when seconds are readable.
h=12 m=54
